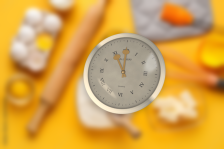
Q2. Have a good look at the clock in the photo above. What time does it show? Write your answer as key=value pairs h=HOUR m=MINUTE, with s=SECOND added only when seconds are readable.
h=11 m=0
